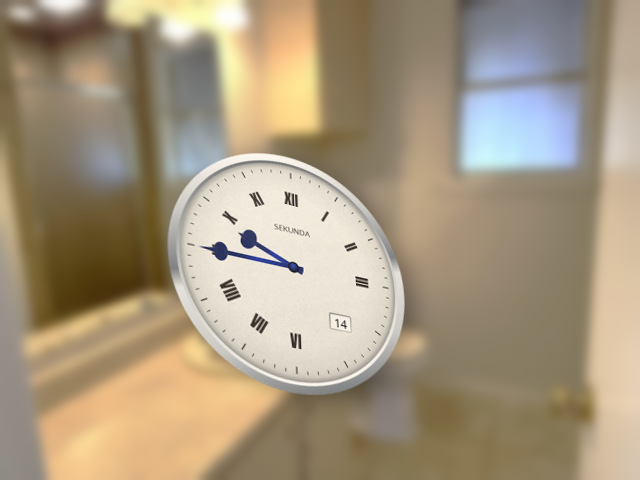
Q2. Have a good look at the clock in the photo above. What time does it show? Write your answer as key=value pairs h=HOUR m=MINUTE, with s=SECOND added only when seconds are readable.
h=9 m=45
